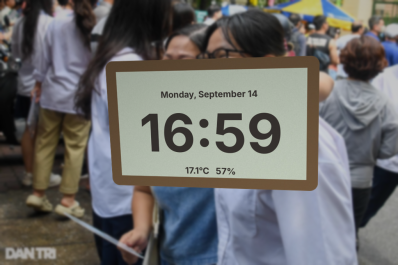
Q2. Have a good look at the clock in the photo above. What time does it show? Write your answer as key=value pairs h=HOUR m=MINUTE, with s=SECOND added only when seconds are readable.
h=16 m=59
